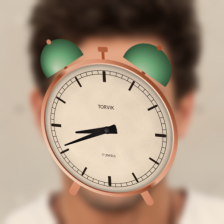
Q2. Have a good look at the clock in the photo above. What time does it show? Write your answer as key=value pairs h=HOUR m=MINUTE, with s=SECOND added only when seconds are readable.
h=8 m=41
